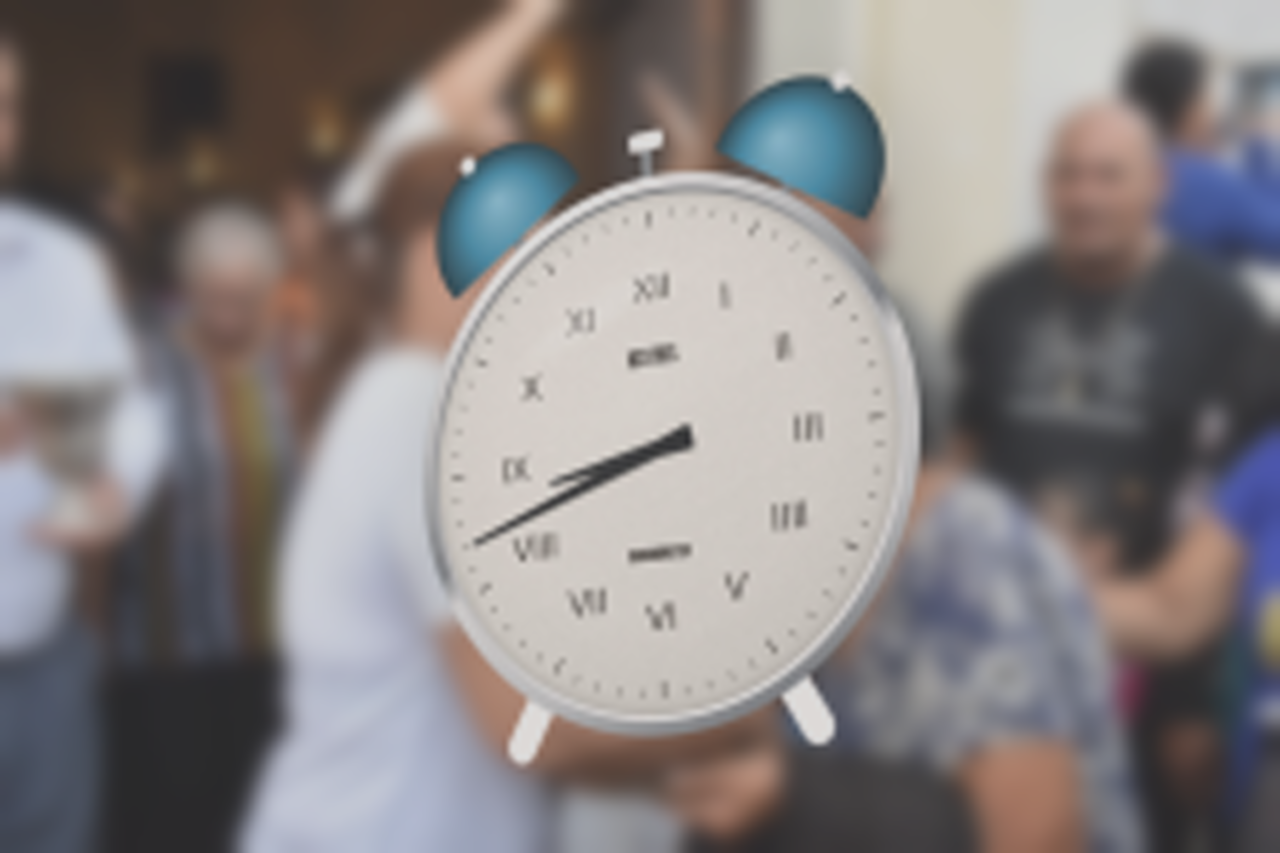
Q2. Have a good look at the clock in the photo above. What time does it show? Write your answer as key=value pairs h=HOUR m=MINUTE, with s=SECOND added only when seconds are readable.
h=8 m=42
